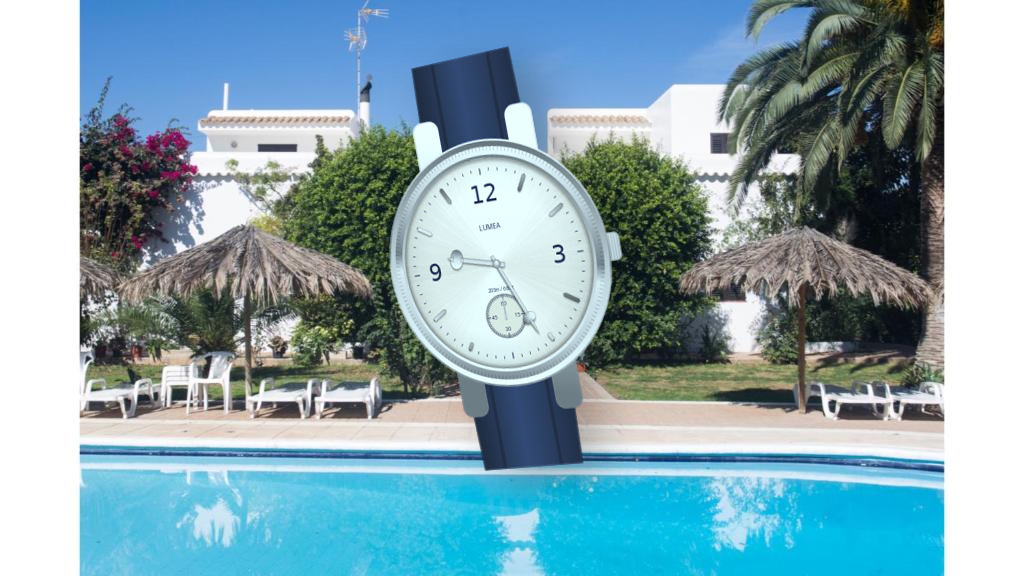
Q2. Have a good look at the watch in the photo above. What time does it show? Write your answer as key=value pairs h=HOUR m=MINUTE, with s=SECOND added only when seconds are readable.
h=9 m=26
